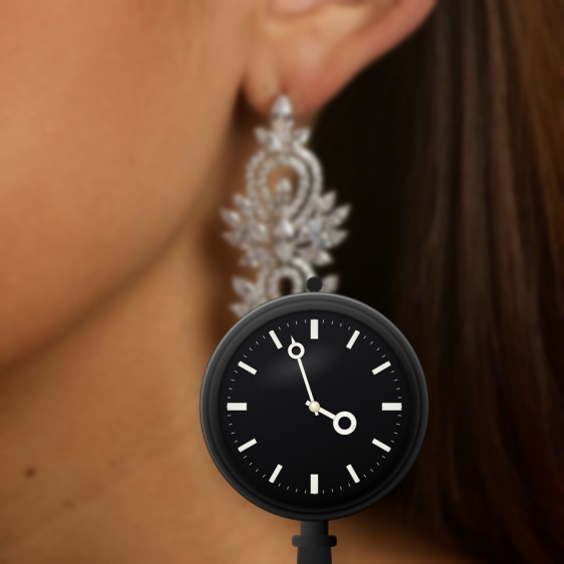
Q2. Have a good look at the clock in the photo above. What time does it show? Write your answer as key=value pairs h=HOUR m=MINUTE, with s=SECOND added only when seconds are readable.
h=3 m=57
